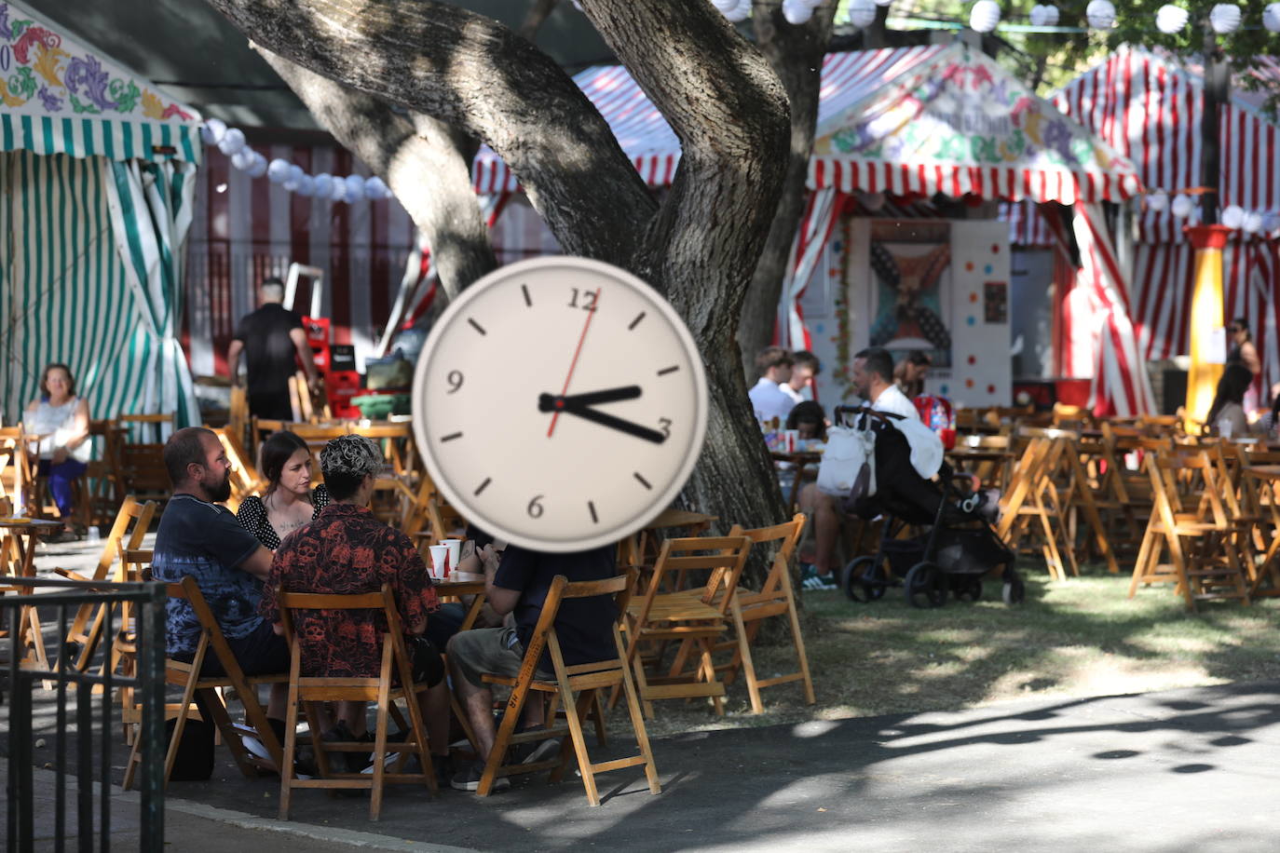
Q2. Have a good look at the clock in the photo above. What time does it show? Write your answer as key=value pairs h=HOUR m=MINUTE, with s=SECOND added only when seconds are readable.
h=2 m=16 s=1
